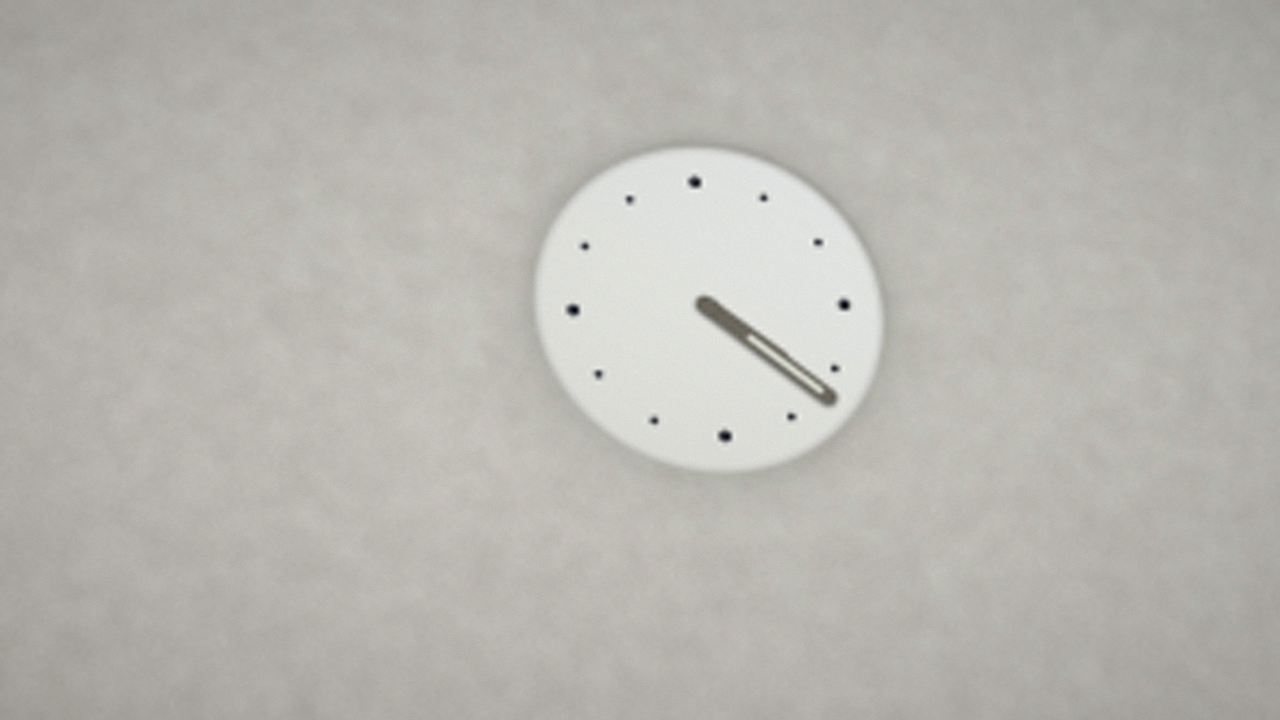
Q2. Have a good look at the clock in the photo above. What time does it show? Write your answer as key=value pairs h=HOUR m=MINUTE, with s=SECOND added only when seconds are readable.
h=4 m=22
